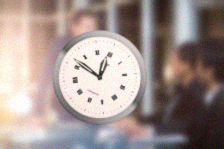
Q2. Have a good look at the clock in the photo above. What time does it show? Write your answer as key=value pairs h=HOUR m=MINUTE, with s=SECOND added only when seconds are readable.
h=11 m=47
